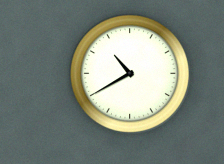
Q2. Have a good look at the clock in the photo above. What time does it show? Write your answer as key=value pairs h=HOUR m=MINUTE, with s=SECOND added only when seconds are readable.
h=10 m=40
